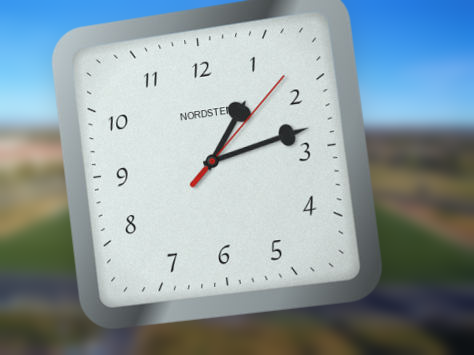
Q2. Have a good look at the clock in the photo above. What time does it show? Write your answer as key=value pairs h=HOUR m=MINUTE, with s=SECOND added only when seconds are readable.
h=1 m=13 s=8
